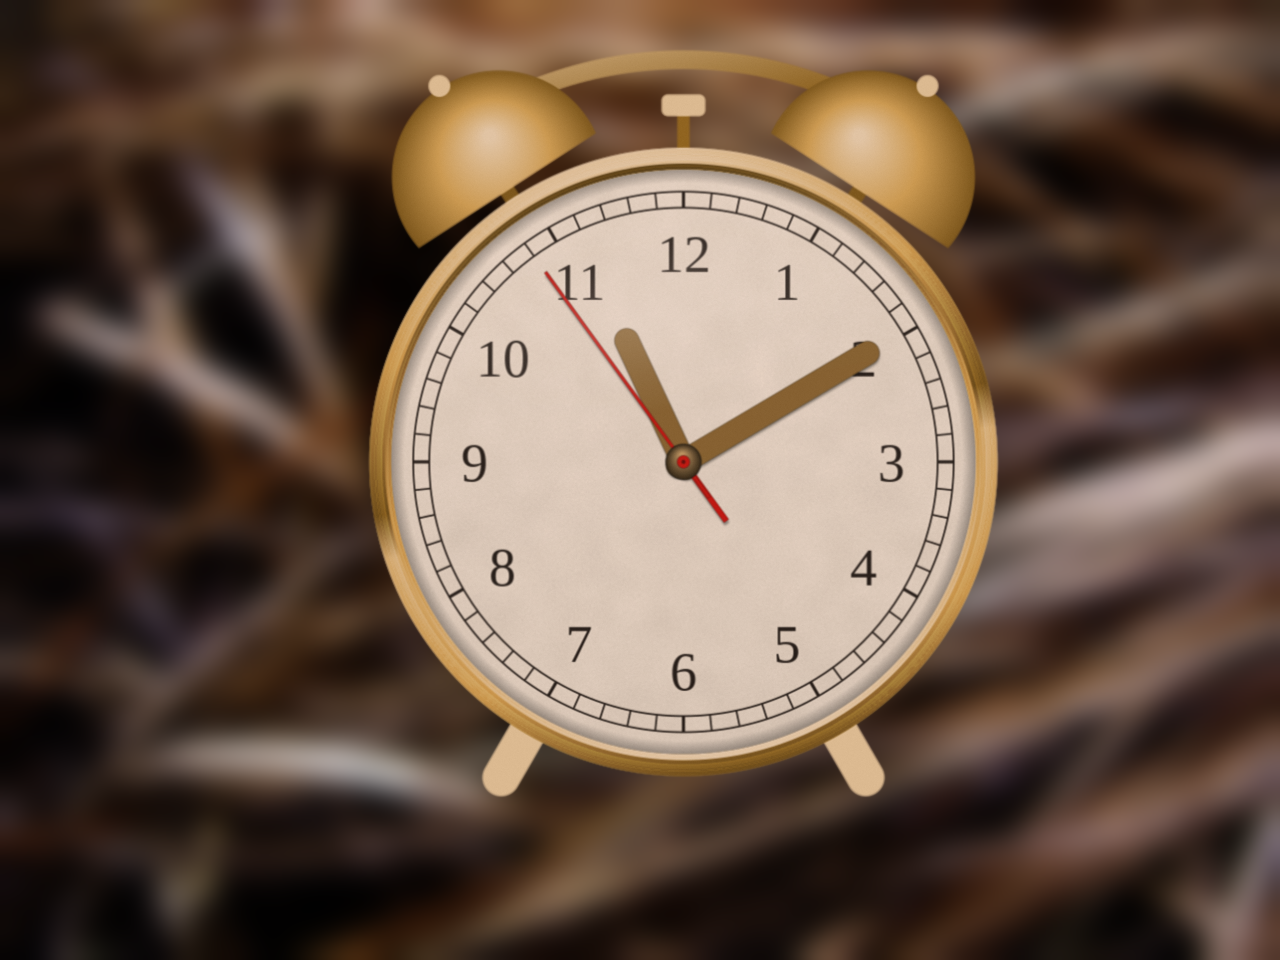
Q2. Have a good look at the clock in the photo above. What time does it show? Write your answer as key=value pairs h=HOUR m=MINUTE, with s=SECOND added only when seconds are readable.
h=11 m=9 s=54
